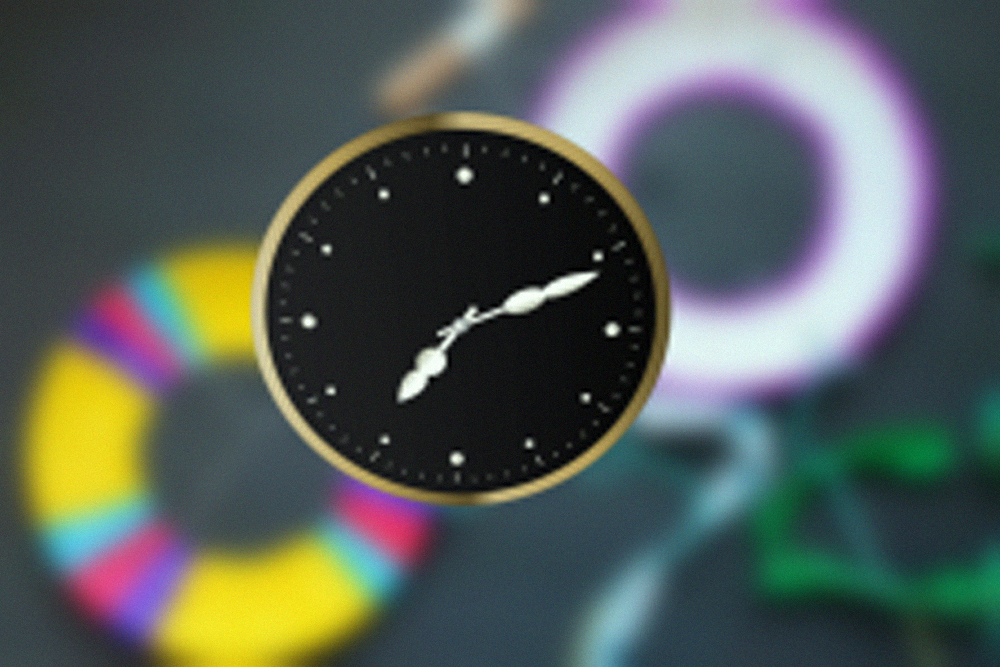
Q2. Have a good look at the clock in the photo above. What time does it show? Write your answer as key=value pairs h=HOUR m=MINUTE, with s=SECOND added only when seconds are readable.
h=7 m=11
